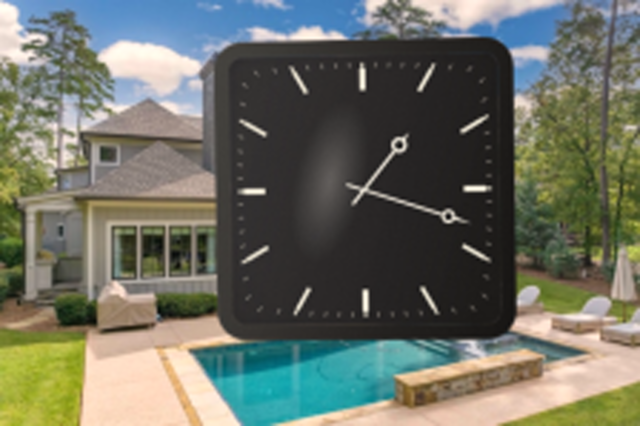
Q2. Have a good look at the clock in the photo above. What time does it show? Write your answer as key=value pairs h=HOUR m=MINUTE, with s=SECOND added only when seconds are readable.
h=1 m=18
